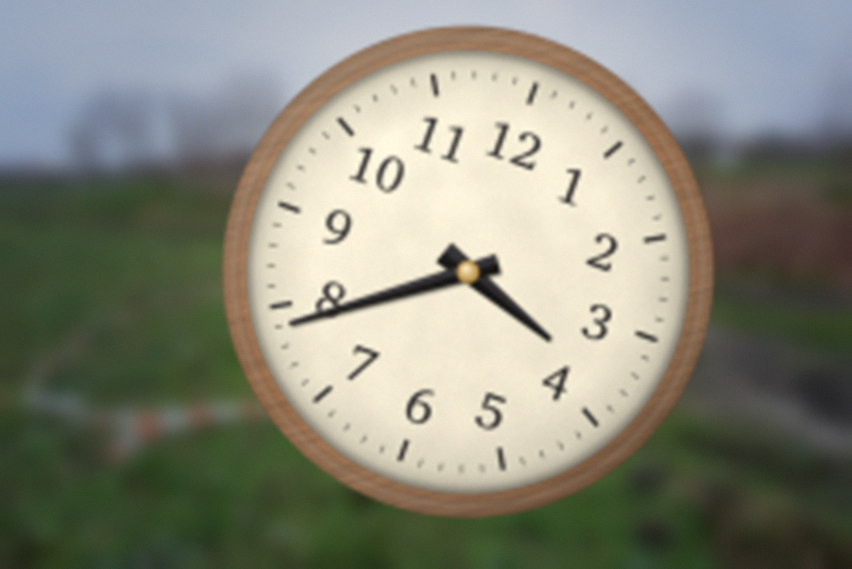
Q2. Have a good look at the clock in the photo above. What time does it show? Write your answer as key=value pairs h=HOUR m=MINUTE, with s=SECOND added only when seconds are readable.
h=3 m=39
